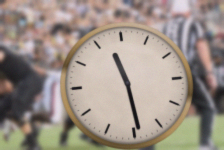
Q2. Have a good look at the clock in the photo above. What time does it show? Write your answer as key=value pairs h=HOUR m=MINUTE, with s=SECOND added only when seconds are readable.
h=11 m=29
